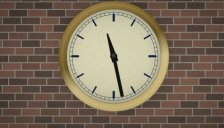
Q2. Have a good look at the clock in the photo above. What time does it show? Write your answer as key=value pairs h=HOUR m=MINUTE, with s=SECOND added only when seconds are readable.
h=11 m=28
